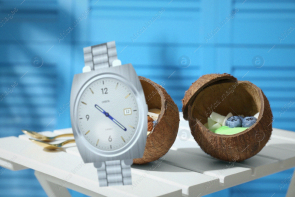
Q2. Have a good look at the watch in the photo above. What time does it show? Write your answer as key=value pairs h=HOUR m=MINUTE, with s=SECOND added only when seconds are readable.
h=10 m=22
